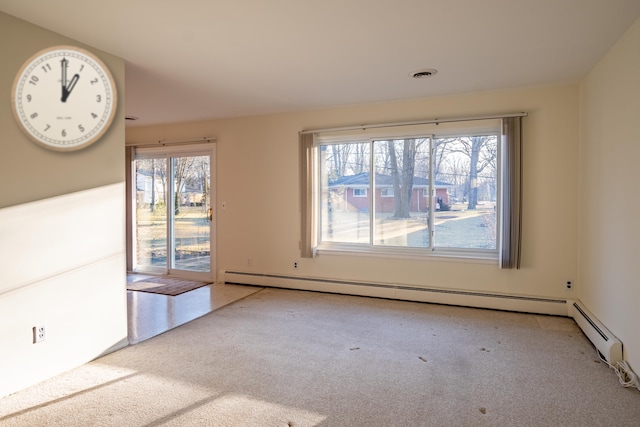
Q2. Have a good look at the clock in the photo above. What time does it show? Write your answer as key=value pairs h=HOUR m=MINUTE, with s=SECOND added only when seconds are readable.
h=1 m=0
